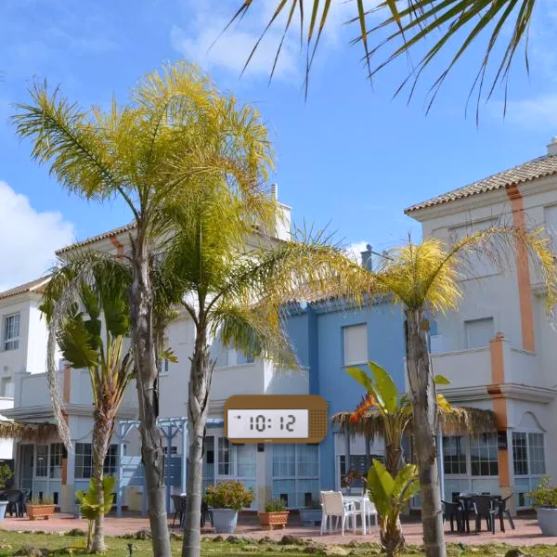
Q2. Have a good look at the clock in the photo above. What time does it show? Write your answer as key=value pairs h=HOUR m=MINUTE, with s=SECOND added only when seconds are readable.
h=10 m=12
